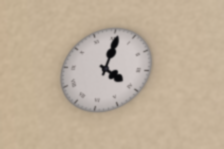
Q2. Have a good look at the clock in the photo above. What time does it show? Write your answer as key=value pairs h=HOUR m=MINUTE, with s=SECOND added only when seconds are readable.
h=4 m=1
